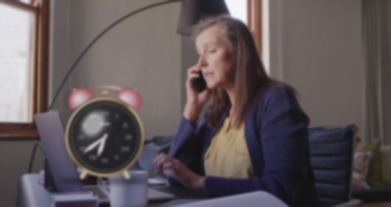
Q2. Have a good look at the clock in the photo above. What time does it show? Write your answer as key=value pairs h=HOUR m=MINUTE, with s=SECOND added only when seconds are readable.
h=6 m=39
